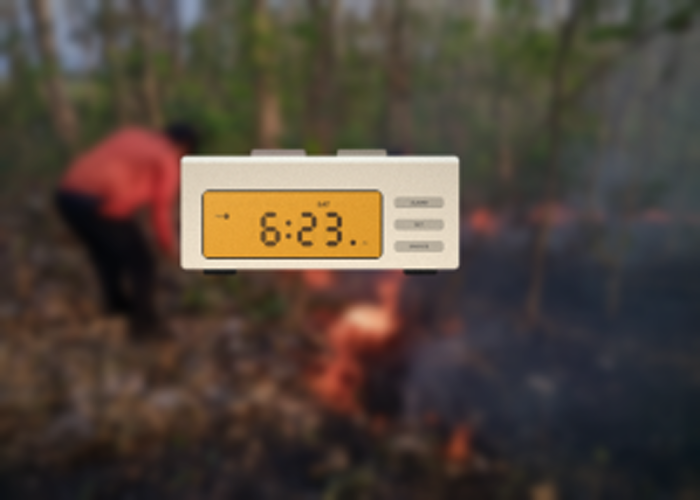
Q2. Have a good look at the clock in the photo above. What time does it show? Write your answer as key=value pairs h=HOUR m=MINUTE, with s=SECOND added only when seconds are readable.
h=6 m=23
